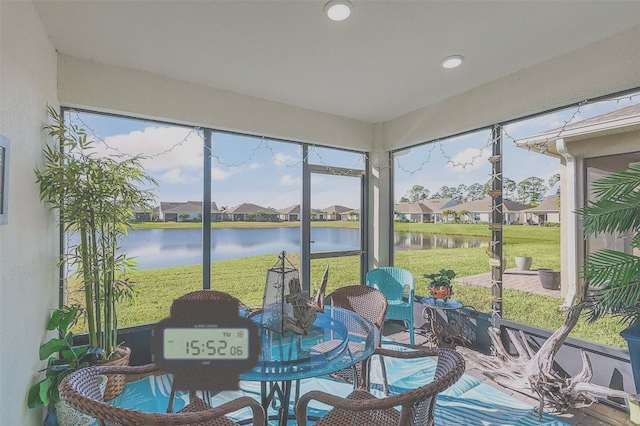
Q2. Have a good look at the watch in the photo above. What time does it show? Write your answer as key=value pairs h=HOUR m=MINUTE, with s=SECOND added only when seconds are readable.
h=15 m=52 s=6
